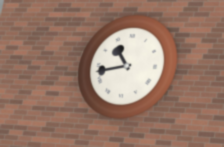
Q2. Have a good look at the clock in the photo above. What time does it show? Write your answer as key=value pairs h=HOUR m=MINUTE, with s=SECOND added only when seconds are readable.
h=10 m=43
